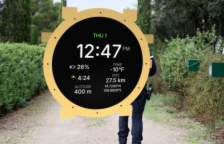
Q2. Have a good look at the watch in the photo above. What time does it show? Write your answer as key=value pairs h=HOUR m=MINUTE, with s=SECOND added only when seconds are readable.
h=12 m=47
